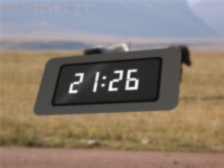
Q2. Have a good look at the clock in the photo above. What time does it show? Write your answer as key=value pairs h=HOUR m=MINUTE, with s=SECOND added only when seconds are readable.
h=21 m=26
